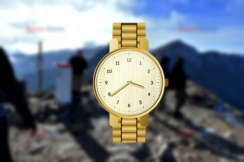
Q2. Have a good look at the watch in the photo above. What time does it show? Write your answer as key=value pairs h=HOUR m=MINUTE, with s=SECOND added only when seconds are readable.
h=3 m=39
